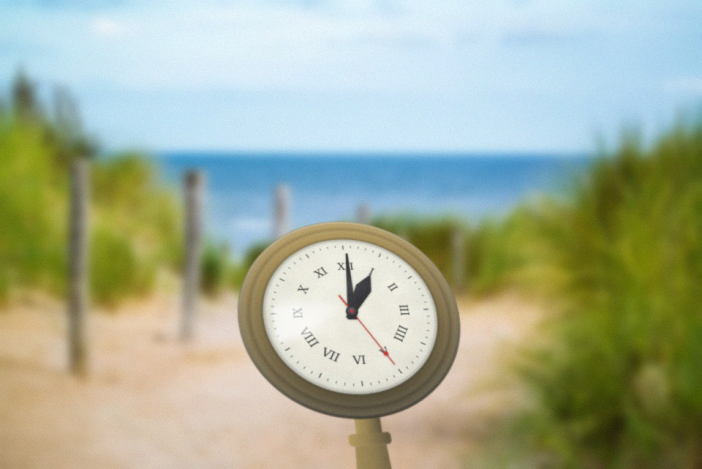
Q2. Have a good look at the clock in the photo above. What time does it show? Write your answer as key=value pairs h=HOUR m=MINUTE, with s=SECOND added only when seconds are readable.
h=1 m=0 s=25
